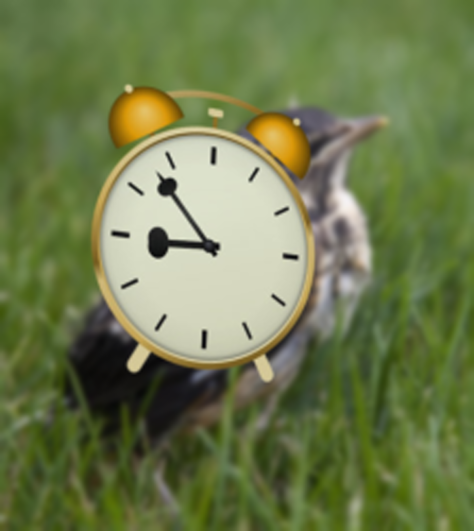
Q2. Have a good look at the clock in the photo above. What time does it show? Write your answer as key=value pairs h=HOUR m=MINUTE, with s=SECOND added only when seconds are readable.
h=8 m=53
